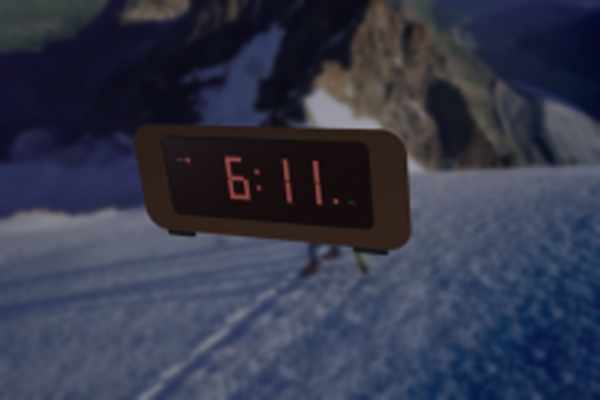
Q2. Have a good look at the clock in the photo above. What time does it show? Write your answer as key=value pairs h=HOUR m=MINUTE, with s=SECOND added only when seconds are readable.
h=6 m=11
